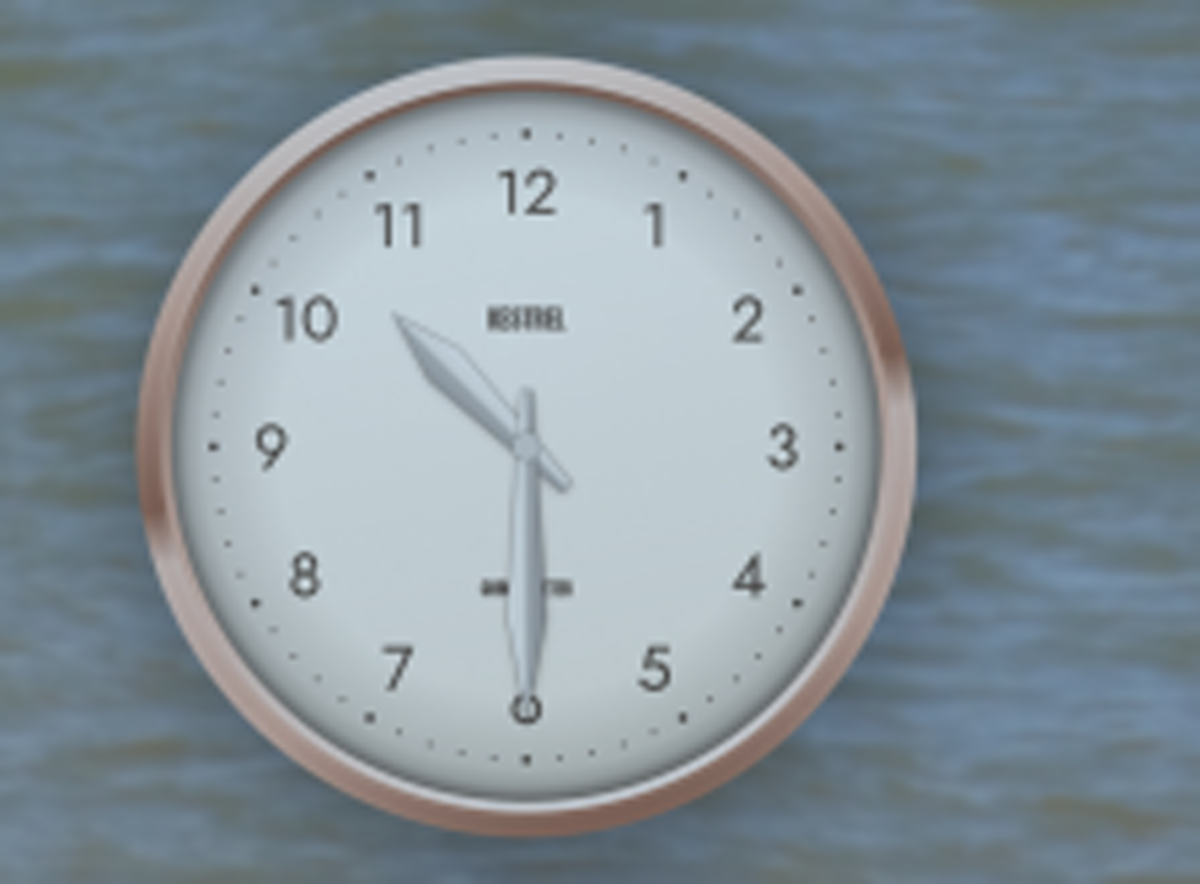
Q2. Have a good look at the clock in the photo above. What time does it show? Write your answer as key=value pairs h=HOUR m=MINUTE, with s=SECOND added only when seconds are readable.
h=10 m=30
